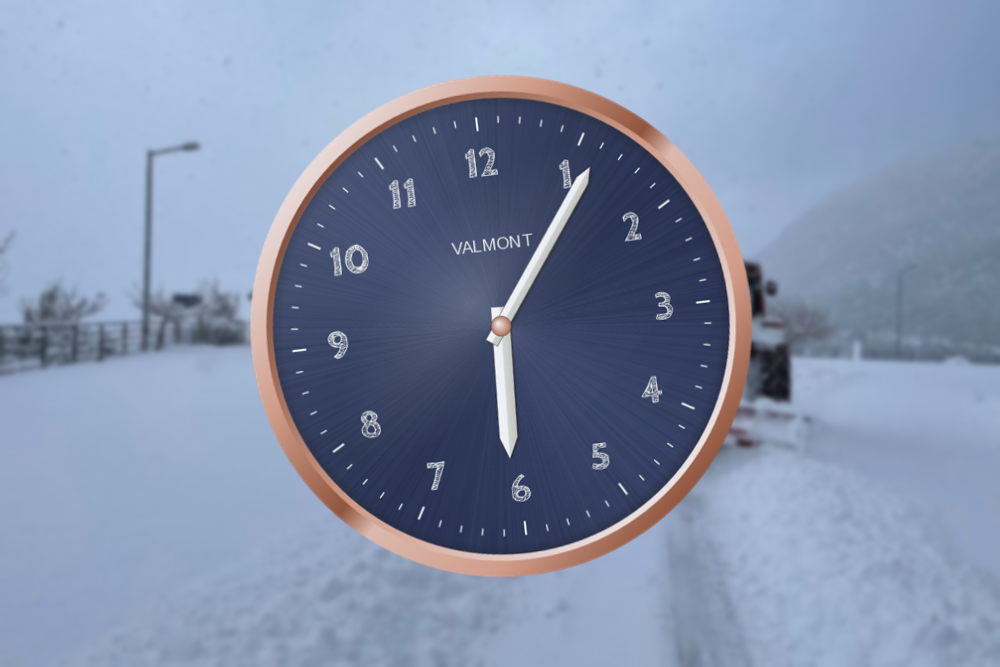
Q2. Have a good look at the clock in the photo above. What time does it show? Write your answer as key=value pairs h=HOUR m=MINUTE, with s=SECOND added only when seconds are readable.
h=6 m=6
